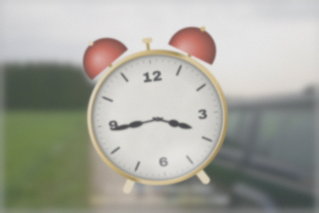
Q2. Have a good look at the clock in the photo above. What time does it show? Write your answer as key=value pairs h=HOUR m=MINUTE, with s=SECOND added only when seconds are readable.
h=3 m=44
